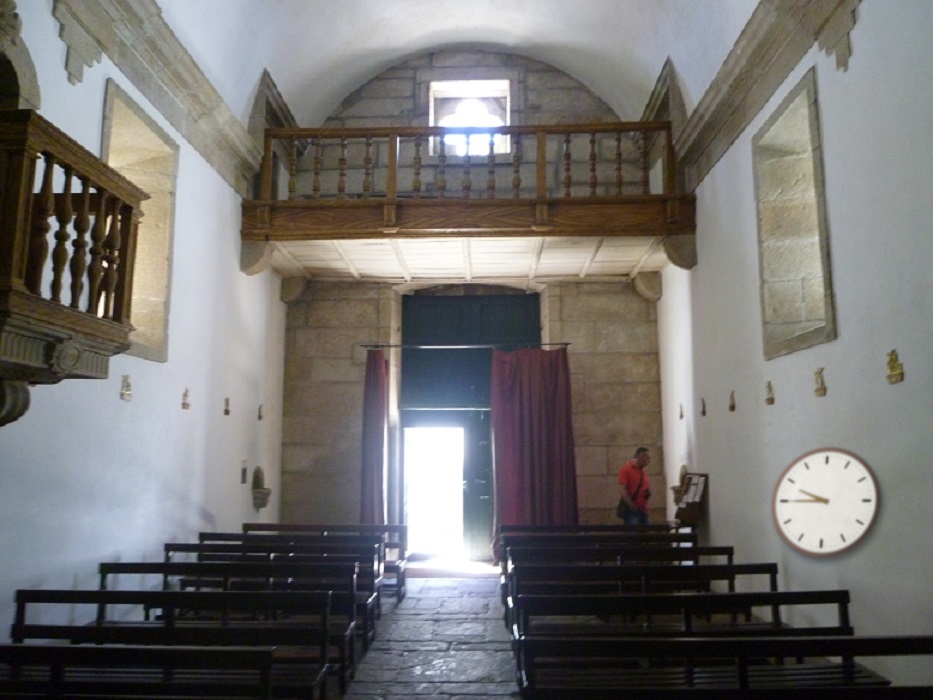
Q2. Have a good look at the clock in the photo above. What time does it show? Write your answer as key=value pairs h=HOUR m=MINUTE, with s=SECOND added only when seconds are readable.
h=9 m=45
